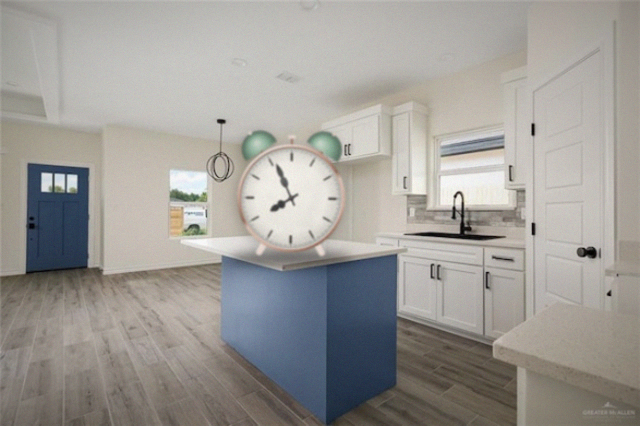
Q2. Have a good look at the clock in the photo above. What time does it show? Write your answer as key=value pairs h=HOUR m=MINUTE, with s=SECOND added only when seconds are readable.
h=7 m=56
